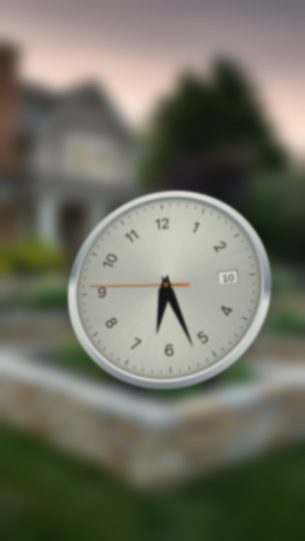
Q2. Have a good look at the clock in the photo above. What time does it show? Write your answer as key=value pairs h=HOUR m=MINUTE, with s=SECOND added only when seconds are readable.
h=6 m=26 s=46
